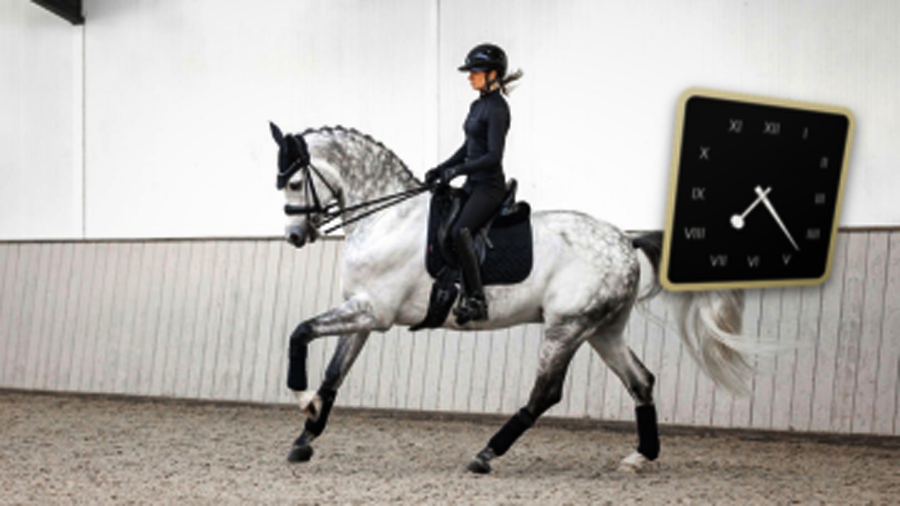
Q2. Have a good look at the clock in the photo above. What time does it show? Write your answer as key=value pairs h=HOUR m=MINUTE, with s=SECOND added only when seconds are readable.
h=7 m=23
